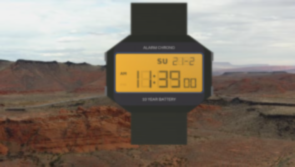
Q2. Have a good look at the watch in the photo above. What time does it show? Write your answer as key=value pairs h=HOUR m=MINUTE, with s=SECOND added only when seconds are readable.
h=11 m=39
